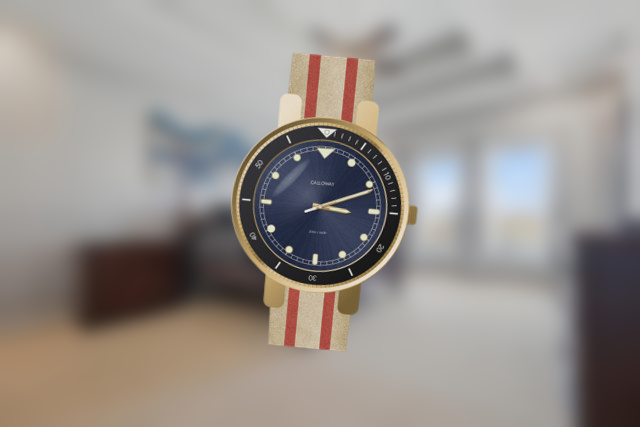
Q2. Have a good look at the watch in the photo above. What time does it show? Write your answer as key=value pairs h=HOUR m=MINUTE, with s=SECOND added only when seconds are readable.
h=3 m=11 s=11
